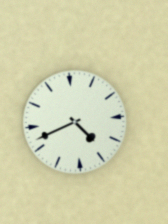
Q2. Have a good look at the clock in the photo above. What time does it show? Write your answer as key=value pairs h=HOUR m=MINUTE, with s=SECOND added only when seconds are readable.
h=4 m=42
